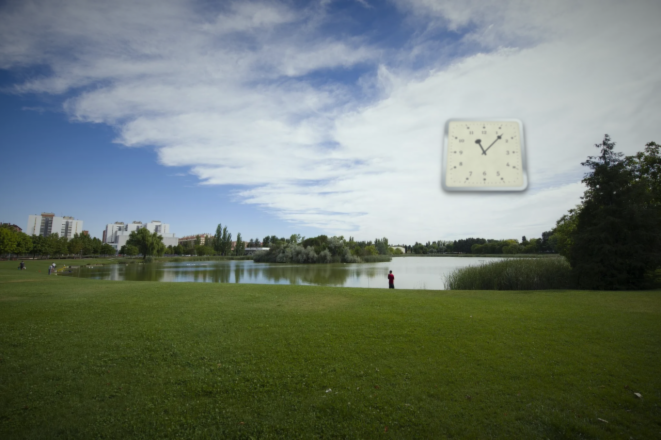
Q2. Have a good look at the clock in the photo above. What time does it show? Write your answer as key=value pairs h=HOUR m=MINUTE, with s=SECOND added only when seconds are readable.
h=11 m=7
